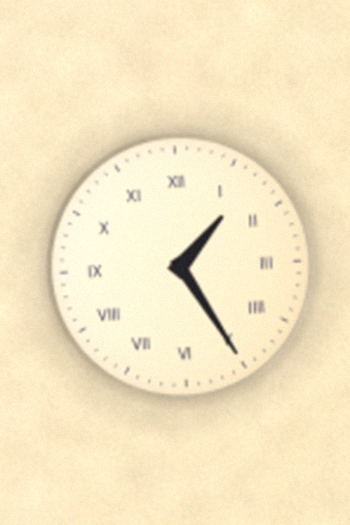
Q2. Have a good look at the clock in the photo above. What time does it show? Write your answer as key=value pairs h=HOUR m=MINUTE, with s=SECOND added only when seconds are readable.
h=1 m=25
